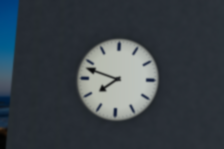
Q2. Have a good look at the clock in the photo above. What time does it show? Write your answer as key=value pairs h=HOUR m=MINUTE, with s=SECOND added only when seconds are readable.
h=7 m=48
